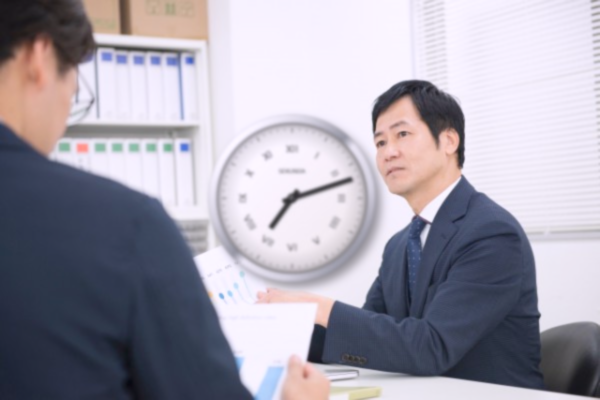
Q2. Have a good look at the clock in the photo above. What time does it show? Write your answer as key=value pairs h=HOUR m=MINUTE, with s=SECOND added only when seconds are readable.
h=7 m=12
